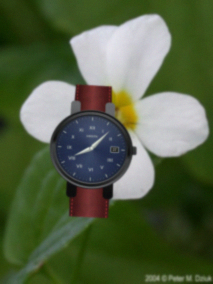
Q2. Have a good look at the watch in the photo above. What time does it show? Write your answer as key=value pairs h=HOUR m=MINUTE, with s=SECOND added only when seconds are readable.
h=8 m=7
